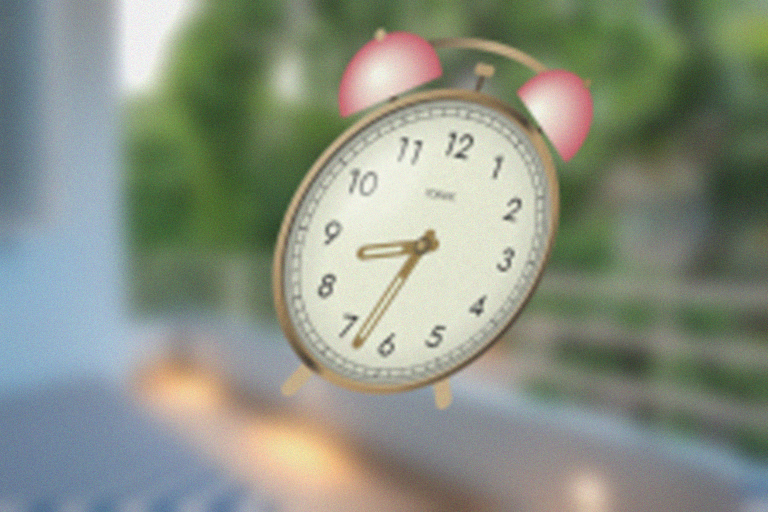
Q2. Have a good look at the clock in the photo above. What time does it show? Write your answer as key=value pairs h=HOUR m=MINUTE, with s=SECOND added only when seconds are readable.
h=8 m=33
